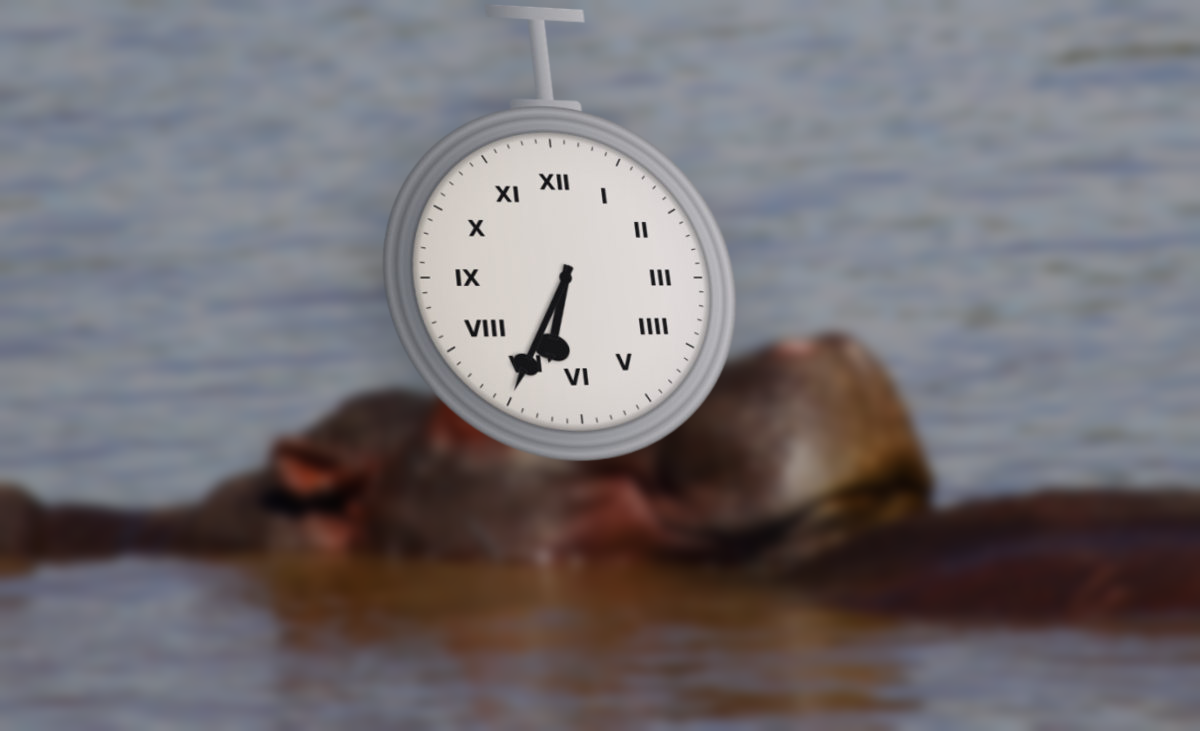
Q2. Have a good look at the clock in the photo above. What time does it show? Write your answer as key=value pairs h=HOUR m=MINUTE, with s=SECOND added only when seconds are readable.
h=6 m=35
